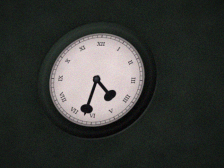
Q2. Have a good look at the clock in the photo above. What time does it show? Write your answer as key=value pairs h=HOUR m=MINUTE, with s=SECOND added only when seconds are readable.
h=4 m=32
